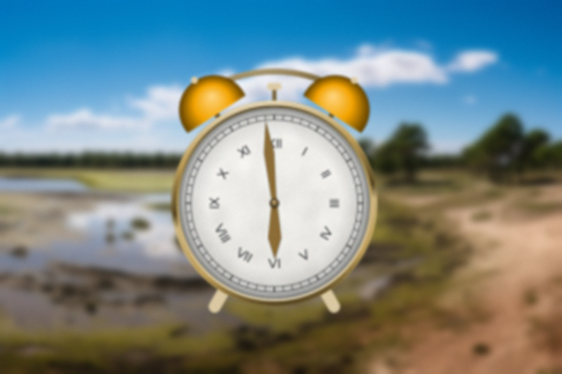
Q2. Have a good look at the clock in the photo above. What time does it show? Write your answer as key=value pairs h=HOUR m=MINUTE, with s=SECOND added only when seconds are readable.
h=5 m=59
